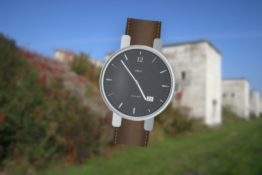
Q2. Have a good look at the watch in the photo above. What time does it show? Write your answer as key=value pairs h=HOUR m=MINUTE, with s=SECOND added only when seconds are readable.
h=4 m=53
